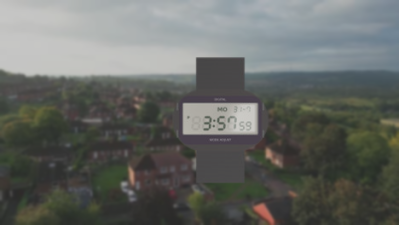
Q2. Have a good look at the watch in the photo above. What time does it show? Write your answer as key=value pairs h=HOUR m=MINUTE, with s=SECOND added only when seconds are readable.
h=3 m=57 s=59
